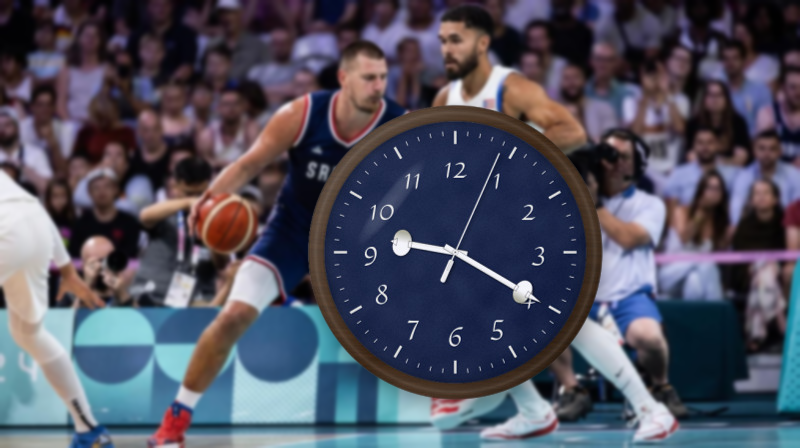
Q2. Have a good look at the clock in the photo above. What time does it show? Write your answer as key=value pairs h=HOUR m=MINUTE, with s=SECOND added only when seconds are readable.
h=9 m=20 s=4
